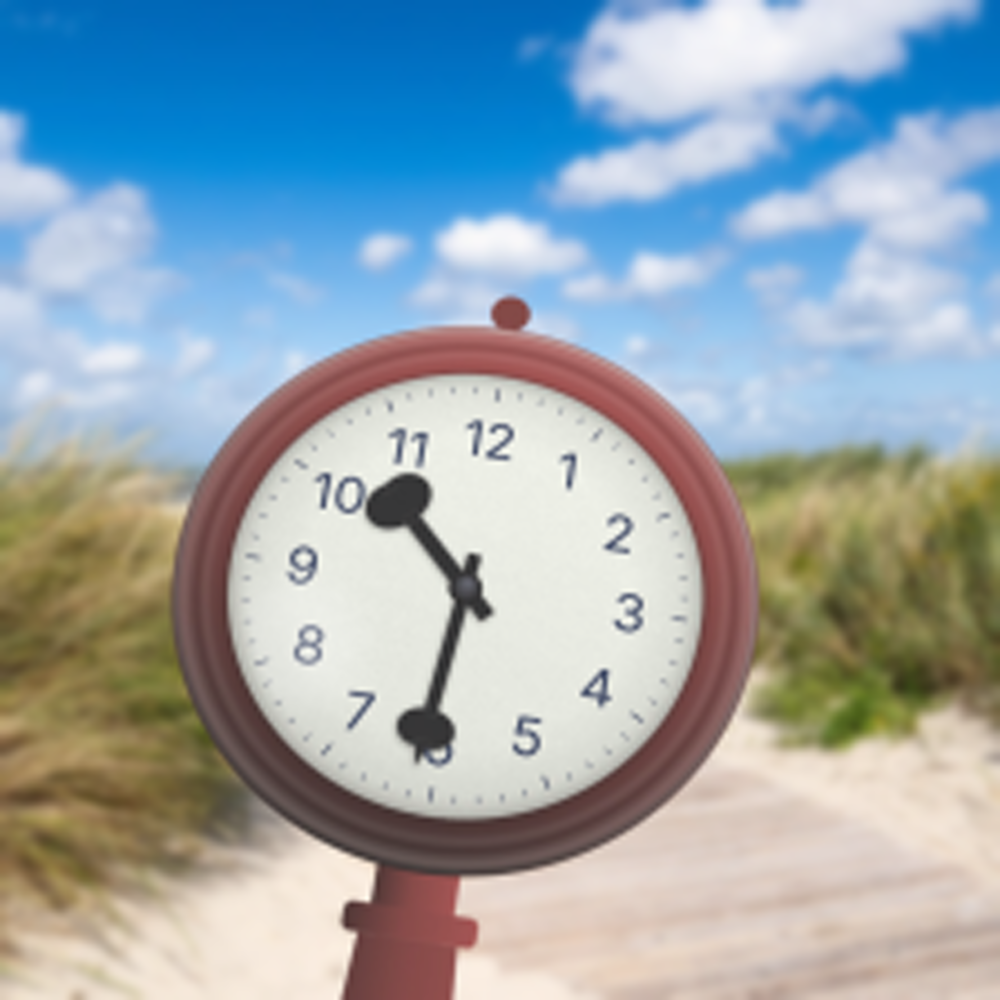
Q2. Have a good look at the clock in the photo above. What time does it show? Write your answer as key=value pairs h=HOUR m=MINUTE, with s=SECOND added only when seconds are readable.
h=10 m=31
